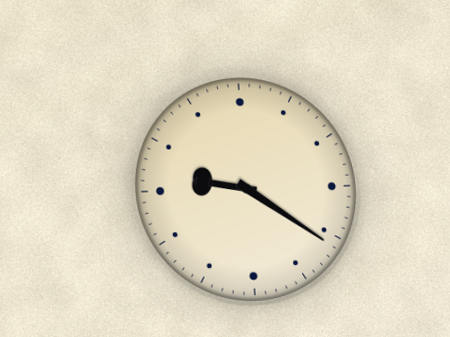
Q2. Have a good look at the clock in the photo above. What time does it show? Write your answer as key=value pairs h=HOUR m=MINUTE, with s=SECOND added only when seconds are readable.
h=9 m=21
